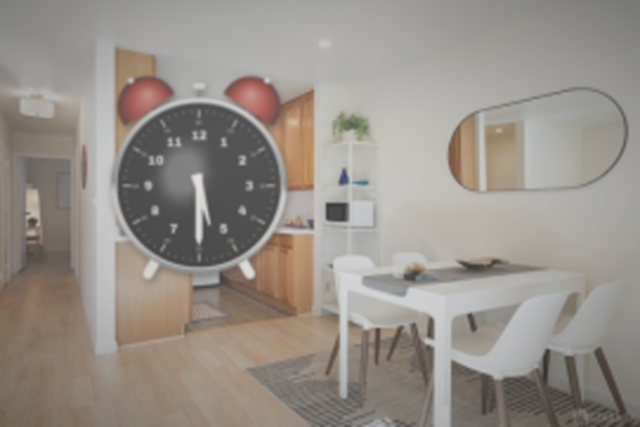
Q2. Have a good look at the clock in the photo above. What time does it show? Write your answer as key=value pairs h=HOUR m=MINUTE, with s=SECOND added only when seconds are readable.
h=5 m=30
